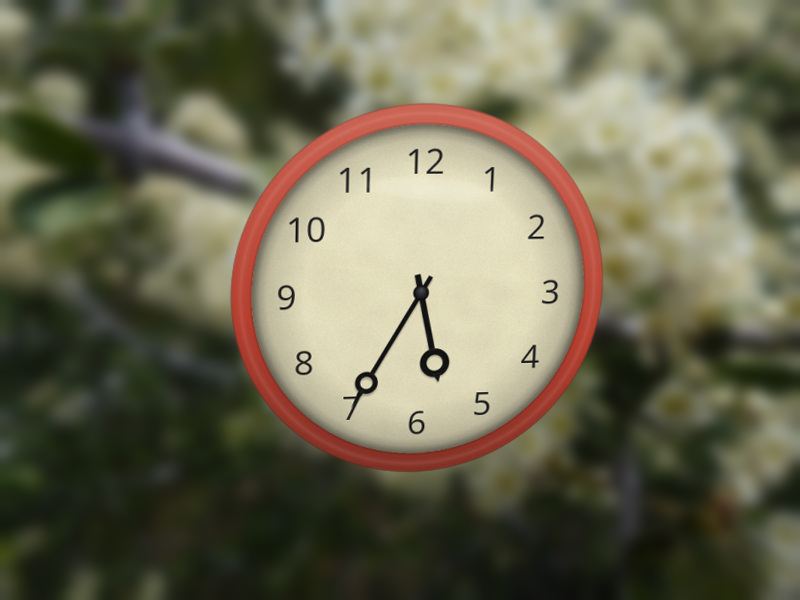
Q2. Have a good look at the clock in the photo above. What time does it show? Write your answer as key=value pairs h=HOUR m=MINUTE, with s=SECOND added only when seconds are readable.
h=5 m=35
